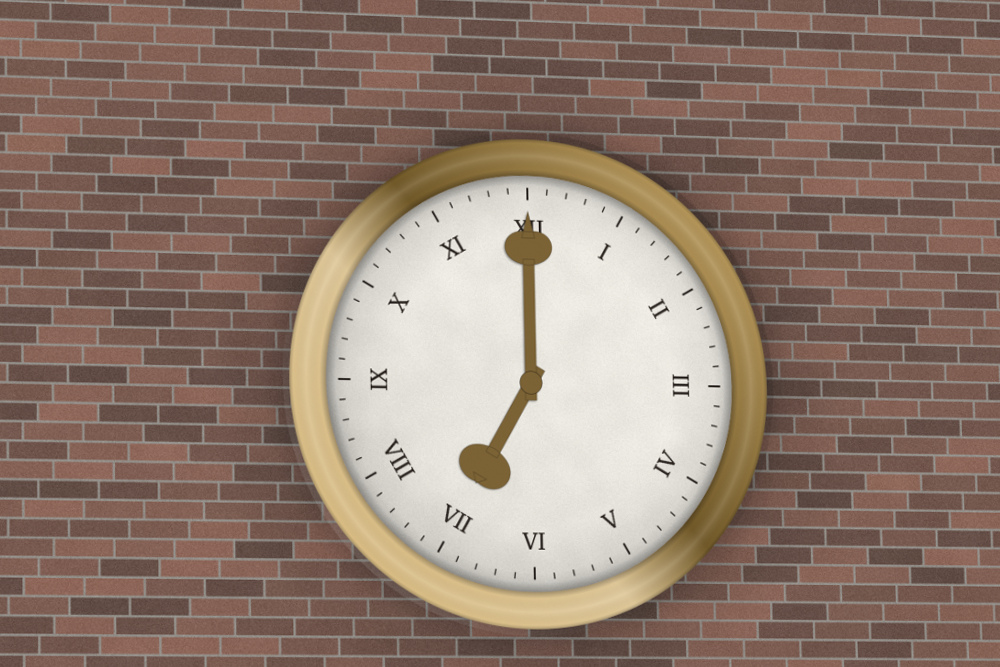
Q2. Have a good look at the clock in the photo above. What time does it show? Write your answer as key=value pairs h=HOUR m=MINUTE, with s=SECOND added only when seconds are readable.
h=7 m=0
